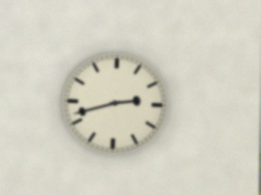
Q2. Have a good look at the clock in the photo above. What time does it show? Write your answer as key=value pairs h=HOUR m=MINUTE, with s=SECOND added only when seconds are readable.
h=2 m=42
